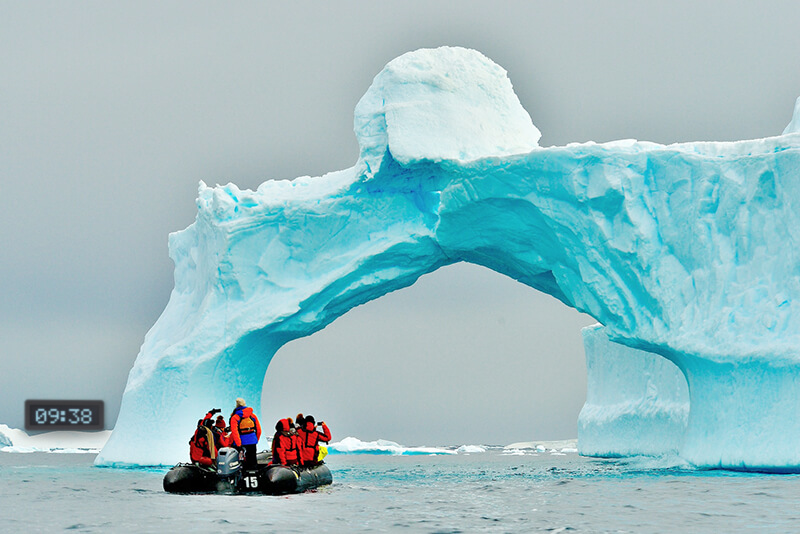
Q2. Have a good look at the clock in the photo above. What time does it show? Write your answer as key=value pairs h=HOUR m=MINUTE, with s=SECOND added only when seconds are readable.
h=9 m=38
